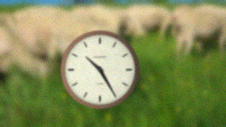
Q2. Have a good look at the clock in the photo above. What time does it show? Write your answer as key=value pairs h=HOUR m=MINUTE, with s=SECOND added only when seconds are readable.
h=10 m=25
